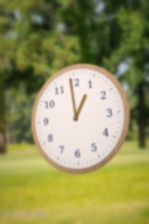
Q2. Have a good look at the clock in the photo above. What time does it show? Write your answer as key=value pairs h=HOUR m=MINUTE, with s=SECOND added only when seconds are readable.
h=12 m=59
